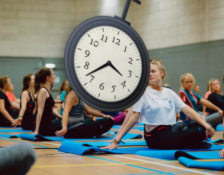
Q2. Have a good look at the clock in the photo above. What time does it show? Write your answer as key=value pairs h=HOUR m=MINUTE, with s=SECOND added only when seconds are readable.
h=3 m=37
